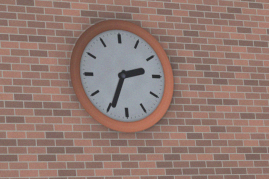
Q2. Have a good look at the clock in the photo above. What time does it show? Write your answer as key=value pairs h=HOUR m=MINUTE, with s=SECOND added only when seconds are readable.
h=2 m=34
